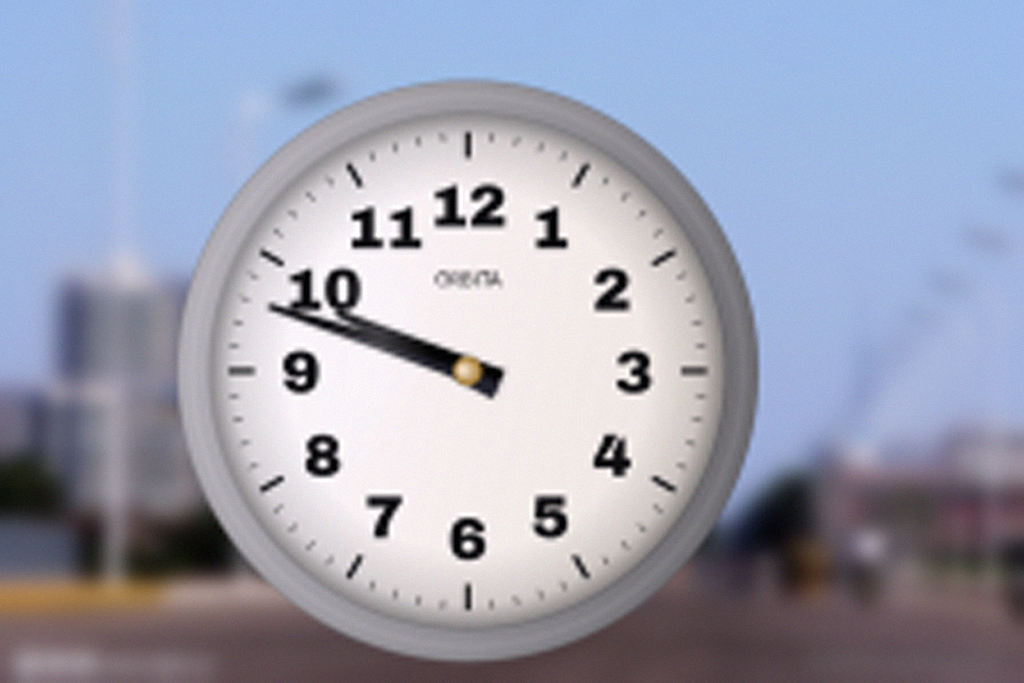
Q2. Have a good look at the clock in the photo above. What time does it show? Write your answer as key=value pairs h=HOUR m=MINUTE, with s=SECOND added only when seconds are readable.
h=9 m=48
